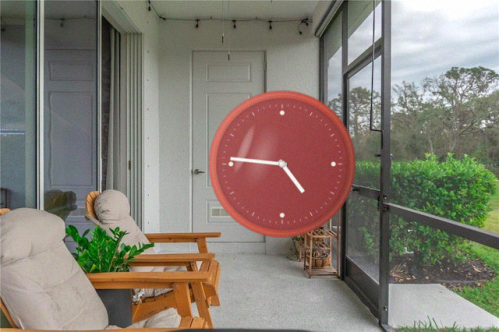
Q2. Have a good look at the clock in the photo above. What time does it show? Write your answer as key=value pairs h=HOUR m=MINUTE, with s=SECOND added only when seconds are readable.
h=4 m=46
